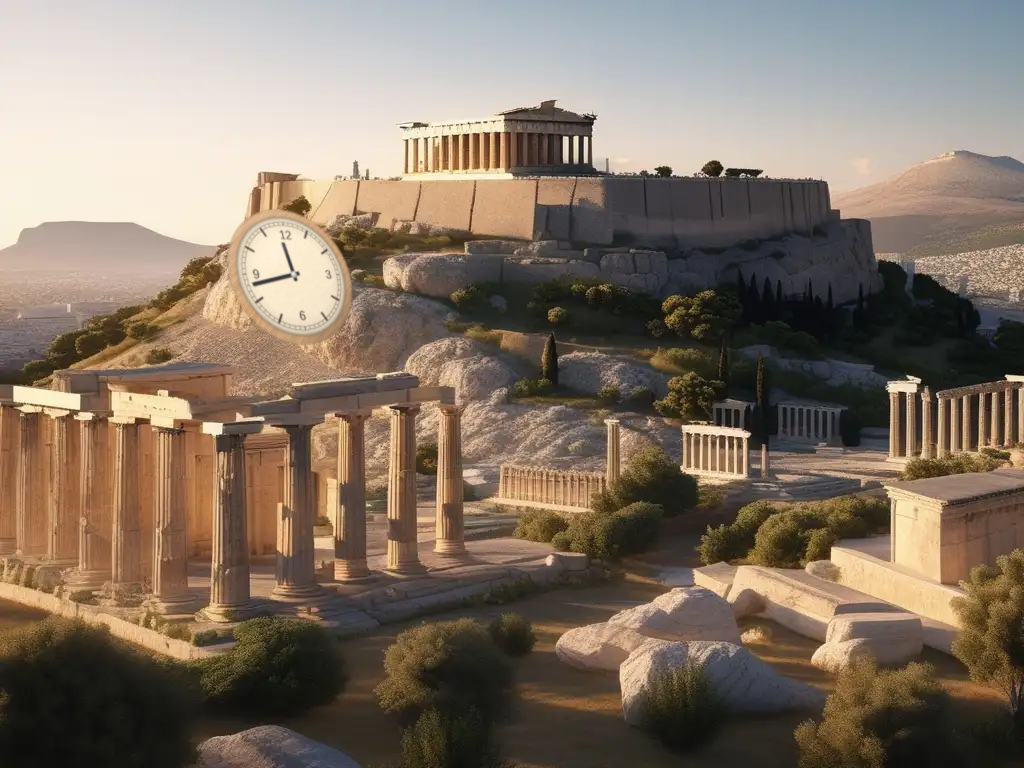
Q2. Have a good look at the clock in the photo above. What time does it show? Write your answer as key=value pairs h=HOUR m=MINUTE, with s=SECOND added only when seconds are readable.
h=11 m=43
